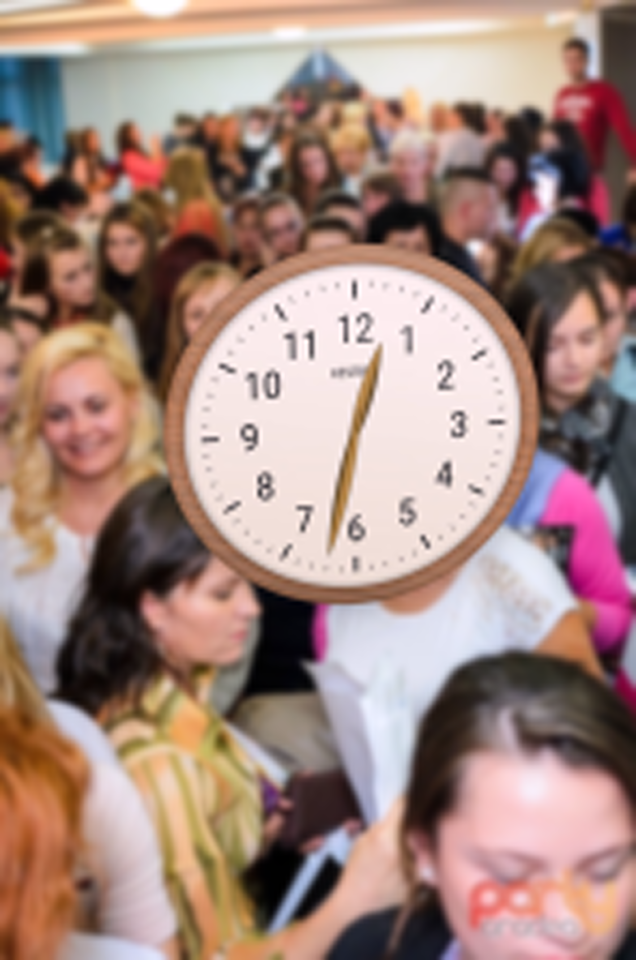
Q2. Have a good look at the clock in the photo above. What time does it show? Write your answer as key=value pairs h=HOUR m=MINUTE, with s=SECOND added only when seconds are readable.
h=12 m=32
